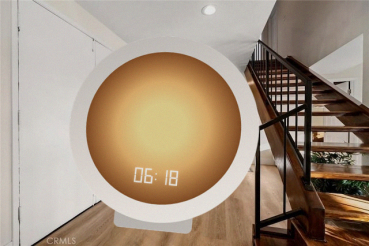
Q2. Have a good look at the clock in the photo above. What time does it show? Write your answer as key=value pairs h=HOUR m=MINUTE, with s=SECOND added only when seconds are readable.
h=6 m=18
